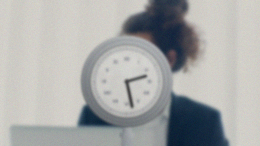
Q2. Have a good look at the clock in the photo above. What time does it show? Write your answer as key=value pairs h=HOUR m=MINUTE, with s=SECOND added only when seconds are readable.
h=2 m=28
